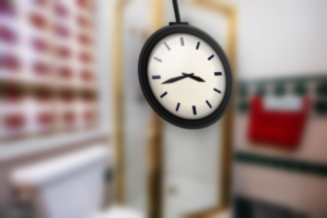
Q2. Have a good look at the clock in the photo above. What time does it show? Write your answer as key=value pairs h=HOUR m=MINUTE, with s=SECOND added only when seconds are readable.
h=3 m=43
